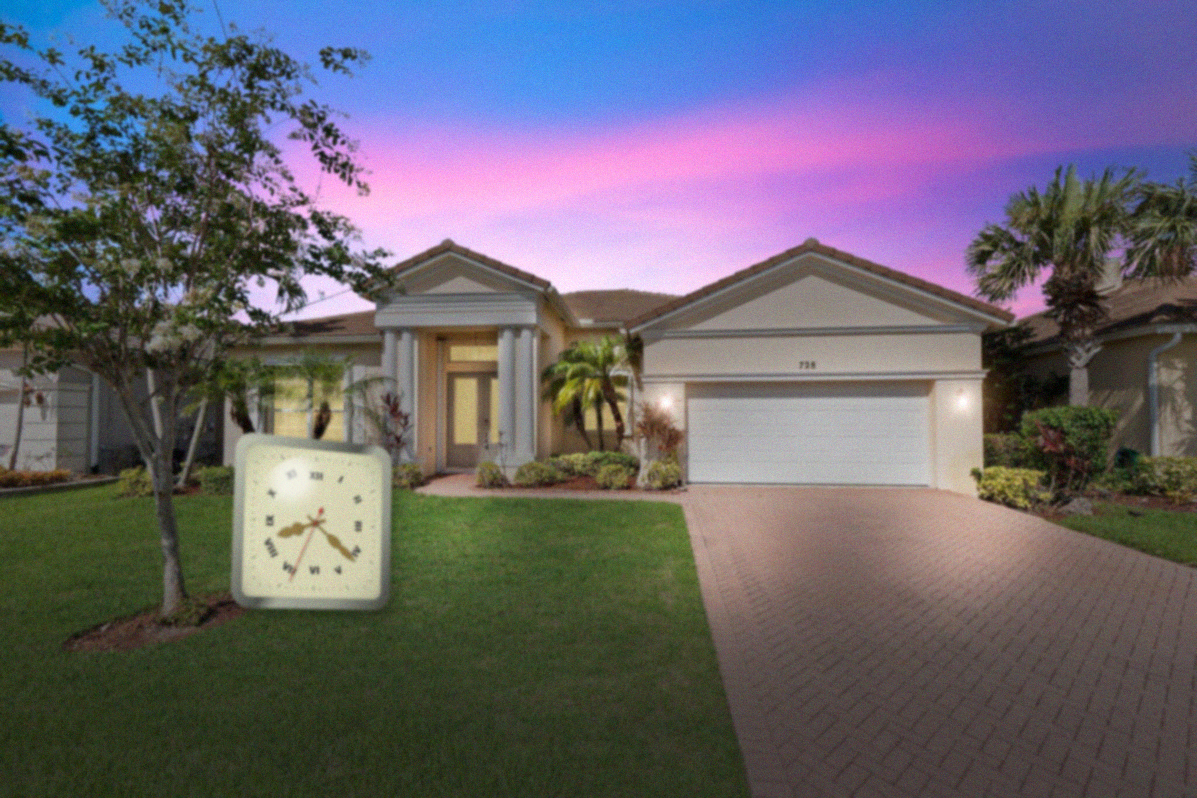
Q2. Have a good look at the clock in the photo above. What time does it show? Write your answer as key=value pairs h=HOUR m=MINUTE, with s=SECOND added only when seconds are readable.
h=8 m=21 s=34
